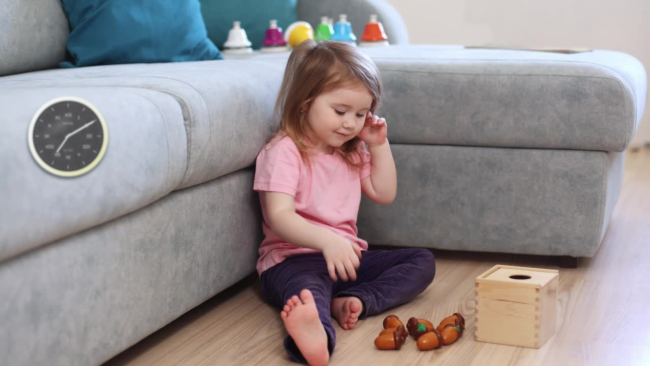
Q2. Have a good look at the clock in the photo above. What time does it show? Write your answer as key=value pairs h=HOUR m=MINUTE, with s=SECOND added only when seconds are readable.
h=7 m=10
